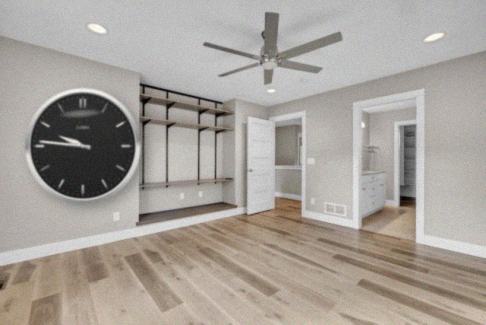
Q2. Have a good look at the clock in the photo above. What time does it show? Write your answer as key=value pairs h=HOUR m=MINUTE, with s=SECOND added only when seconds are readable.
h=9 m=46
